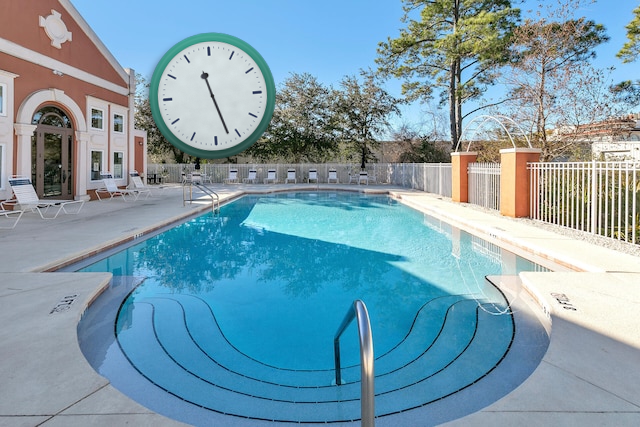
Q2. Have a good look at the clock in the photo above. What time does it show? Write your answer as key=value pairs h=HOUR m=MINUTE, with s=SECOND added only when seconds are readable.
h=11 m=27
